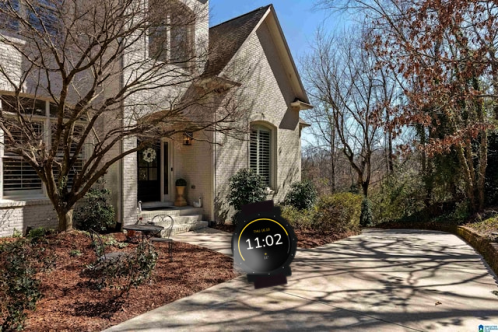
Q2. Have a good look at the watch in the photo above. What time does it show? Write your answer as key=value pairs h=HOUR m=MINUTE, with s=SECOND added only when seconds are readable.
h=11 m=2
